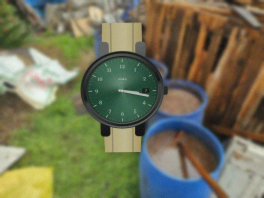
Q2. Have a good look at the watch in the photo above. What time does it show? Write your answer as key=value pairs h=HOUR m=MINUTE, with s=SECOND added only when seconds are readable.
h=3 m=17
